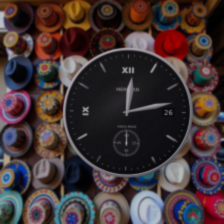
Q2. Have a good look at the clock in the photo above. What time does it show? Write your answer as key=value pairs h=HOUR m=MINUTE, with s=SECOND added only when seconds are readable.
h=12 m=13
